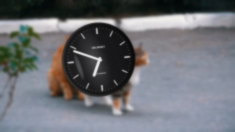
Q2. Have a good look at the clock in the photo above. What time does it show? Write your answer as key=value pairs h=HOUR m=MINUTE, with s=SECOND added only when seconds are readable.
h=6 m=49
